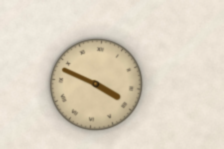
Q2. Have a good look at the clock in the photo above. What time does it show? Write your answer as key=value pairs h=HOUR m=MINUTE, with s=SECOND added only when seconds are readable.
h=3 m=48
